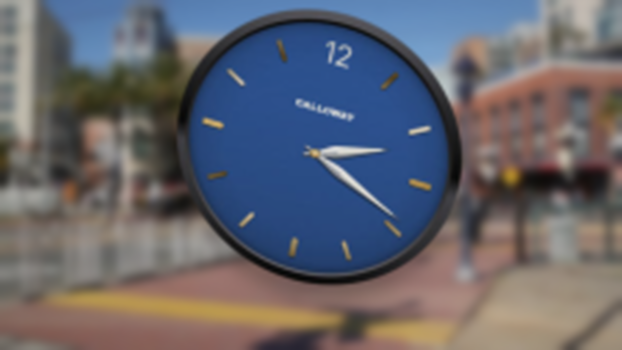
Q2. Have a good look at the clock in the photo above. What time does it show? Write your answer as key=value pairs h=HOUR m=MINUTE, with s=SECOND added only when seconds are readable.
h=2 m=19
